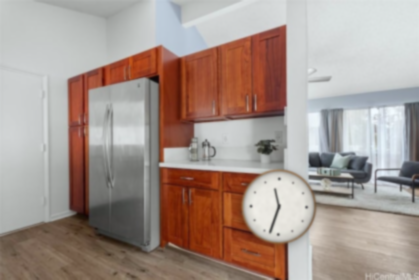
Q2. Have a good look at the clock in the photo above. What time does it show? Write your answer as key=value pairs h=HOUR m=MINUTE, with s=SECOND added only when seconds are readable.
h=11 m=33
